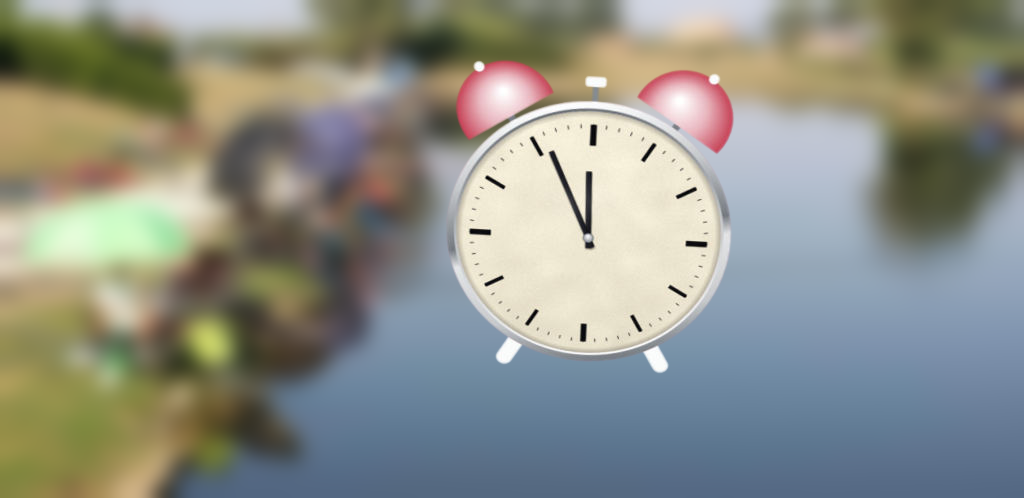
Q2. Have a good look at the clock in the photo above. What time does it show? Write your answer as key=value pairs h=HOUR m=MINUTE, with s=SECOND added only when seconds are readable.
h=11 m=56
